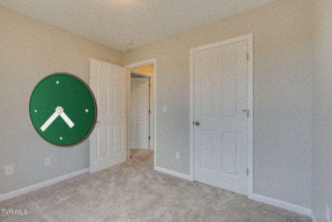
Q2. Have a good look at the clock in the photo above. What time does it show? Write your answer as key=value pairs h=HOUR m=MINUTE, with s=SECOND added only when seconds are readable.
h=4 m=38
